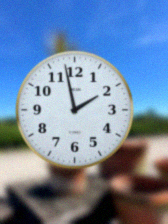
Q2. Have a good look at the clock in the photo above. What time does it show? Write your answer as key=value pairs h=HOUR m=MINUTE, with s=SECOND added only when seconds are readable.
h=1 m=58
